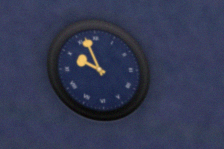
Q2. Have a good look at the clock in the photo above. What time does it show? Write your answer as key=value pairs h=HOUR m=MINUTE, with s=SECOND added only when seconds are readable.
h=9 m=57
